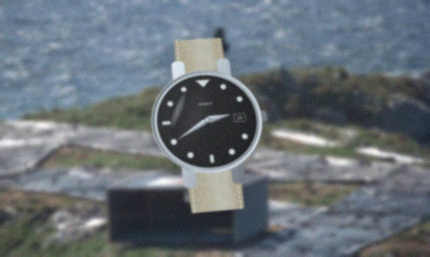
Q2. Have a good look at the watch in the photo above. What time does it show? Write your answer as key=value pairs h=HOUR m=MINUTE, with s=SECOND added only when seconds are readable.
h=2 m=40
